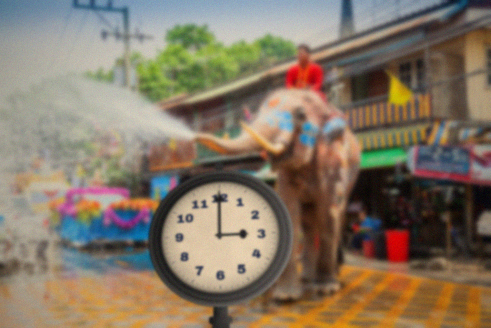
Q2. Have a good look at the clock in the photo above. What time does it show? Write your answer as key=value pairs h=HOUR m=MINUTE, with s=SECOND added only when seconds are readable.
h=3 m=0
